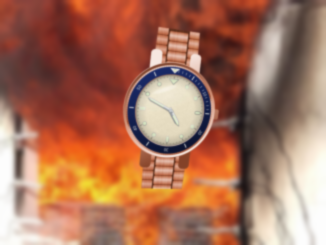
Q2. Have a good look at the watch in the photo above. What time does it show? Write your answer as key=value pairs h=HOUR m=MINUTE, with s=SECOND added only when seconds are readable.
h=4 m=49
